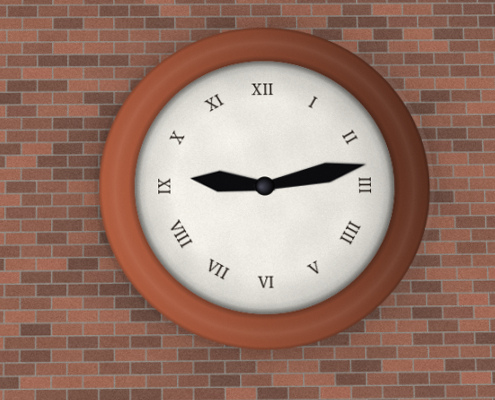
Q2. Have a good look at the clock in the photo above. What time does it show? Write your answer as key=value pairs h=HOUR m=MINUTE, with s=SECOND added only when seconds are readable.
h=9 m=13
